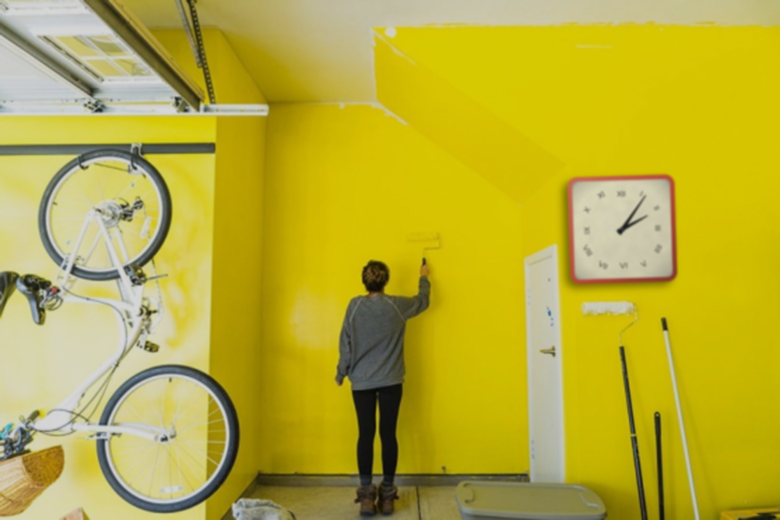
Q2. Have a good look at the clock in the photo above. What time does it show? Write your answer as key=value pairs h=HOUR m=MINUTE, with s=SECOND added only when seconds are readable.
h=2 m=6
